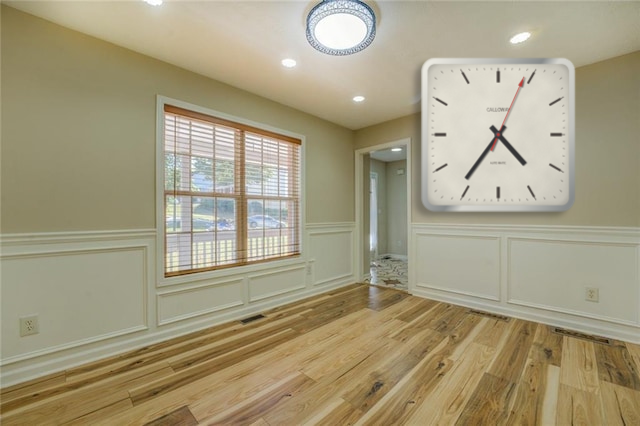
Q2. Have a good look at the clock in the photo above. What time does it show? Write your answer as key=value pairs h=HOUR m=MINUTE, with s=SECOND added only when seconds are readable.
h=4 m=36 s=4
